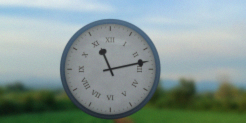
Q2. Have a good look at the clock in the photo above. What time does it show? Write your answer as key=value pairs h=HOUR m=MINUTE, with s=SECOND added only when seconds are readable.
h=11 m=13
